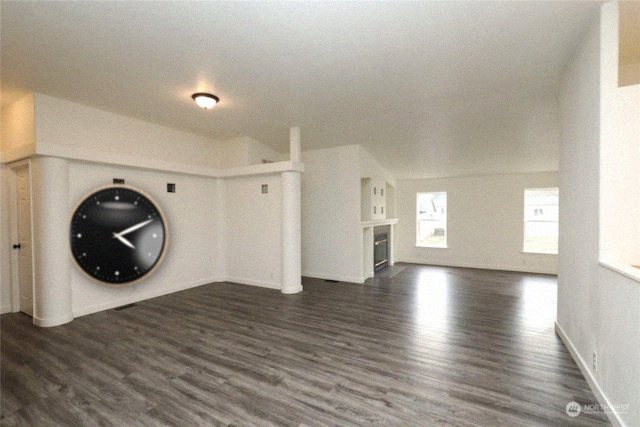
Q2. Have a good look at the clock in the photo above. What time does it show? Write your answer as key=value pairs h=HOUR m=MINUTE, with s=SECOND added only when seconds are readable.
h=4 m=11
